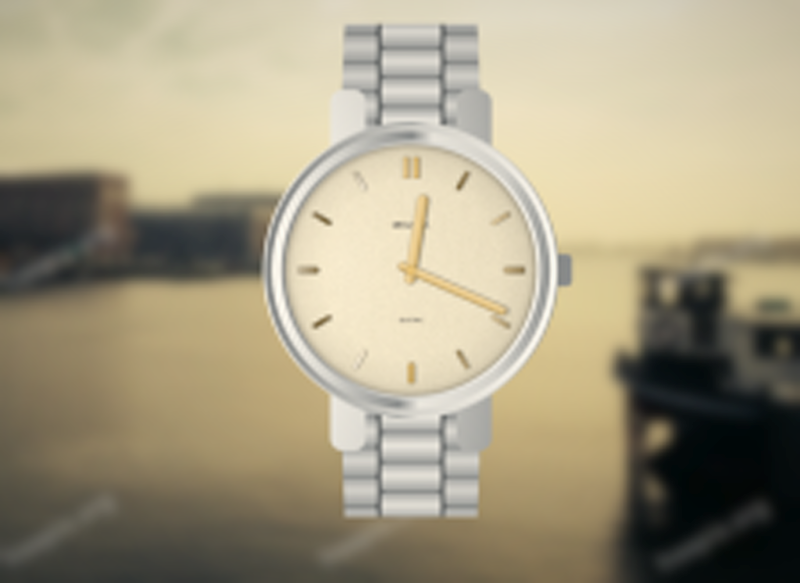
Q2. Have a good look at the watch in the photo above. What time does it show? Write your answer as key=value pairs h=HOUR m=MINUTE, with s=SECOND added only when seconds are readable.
h=12 m=19
